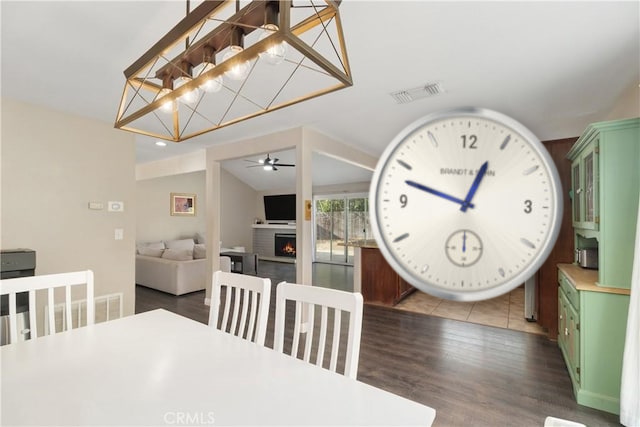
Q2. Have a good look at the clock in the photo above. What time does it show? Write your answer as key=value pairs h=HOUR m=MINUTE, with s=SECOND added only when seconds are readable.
h=12 m=48
